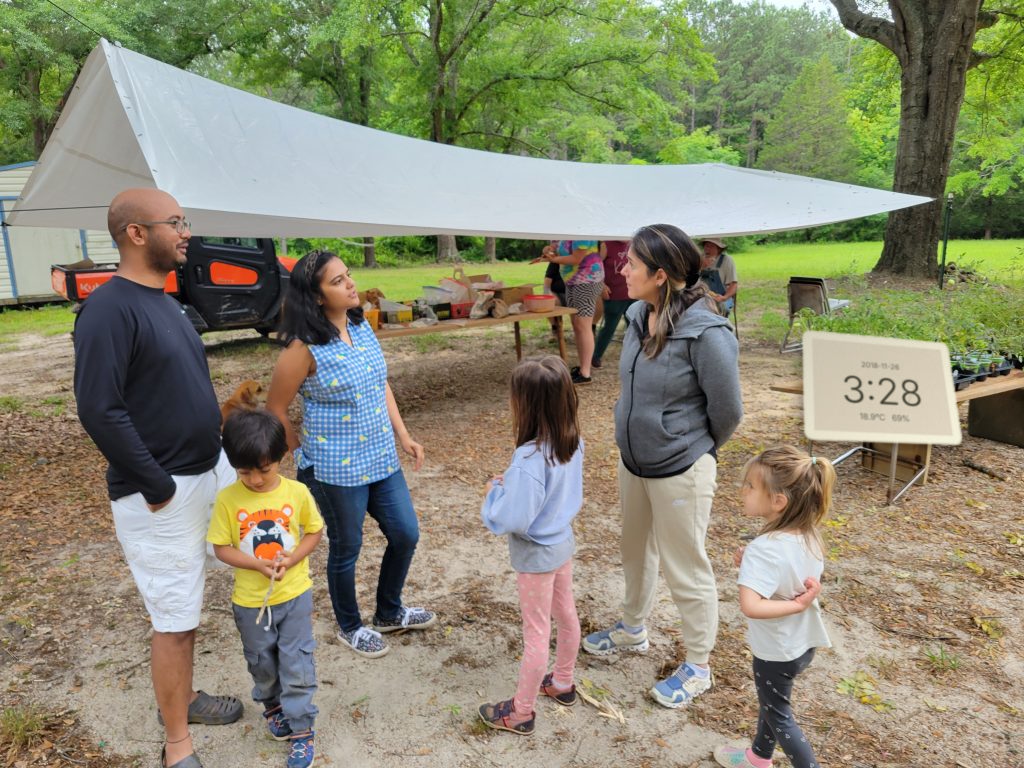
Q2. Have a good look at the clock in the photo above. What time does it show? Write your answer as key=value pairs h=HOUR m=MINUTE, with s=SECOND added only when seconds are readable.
h=3 m=28
